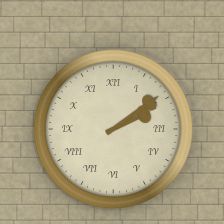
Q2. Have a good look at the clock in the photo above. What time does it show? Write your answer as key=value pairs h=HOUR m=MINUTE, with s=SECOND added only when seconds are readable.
h=2 m=9
